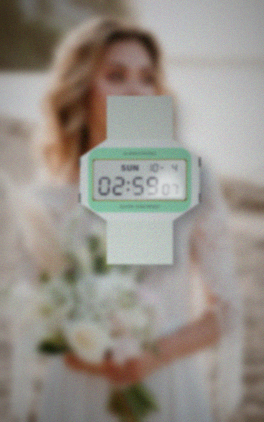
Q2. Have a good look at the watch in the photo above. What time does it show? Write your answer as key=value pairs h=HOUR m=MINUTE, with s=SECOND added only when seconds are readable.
h=2 m=59 s=7
